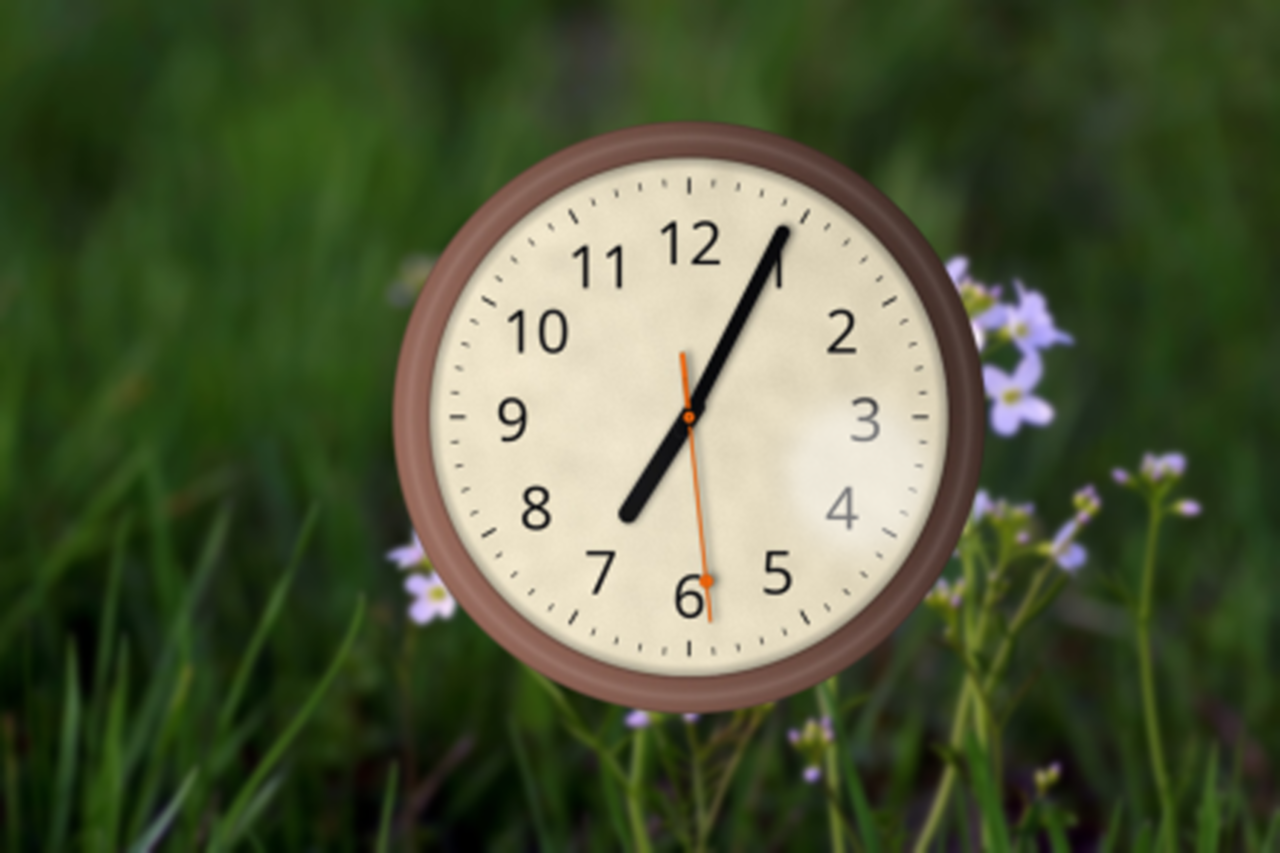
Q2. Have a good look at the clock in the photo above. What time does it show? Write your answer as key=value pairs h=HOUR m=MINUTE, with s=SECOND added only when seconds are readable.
h=7 m=4 s=29
